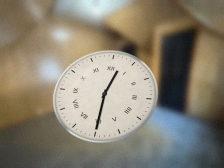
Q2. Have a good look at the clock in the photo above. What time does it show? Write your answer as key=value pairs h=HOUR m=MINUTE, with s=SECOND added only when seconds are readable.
h=12 m=30
